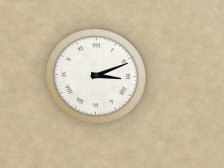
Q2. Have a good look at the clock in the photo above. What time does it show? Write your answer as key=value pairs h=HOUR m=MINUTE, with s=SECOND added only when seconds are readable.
h=3 m=11
